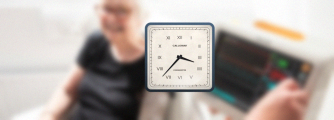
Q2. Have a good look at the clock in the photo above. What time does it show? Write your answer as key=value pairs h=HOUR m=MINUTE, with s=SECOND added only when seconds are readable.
h=3 m=37
